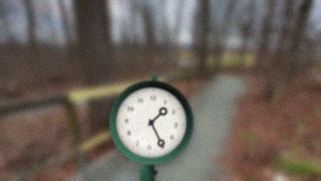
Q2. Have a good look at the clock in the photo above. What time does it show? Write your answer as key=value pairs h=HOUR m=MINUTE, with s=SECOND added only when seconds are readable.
h=1 m=25
